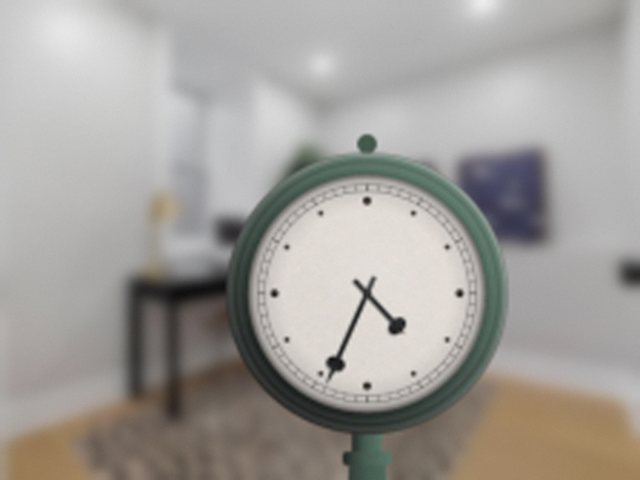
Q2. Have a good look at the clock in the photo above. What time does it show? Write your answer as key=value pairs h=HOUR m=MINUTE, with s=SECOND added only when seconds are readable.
h=4 m=34
